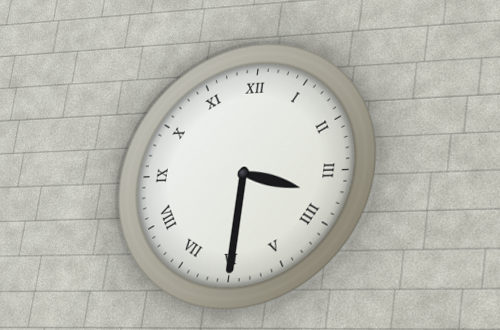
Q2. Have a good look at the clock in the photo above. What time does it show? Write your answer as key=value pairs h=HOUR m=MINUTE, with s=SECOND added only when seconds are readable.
h=3 m=30
